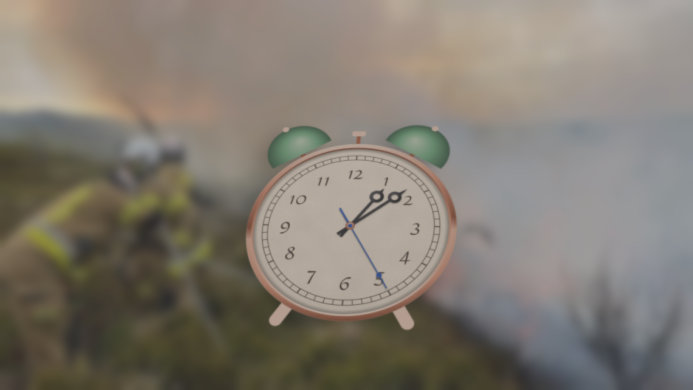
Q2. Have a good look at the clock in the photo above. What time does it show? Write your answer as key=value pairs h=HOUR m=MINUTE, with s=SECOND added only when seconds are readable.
h=1 m=8 s=25
